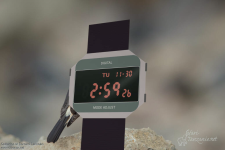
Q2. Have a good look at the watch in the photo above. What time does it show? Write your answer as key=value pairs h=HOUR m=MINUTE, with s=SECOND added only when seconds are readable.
h=2 m=59 s=26
